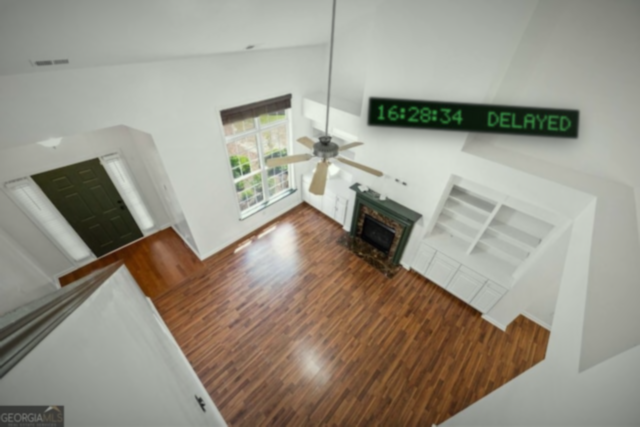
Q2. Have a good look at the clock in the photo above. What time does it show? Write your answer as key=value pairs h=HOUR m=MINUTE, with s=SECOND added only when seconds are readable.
h=16 m=28 s=34
